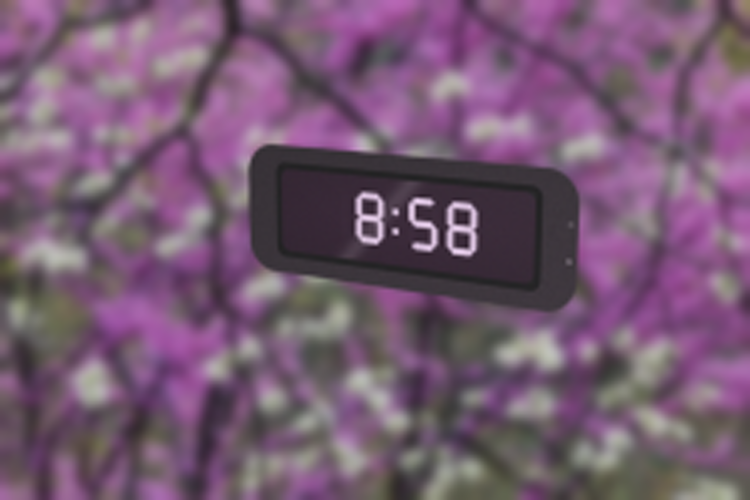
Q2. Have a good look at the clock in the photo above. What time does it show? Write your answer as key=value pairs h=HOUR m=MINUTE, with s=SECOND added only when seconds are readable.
h=8 m=58
